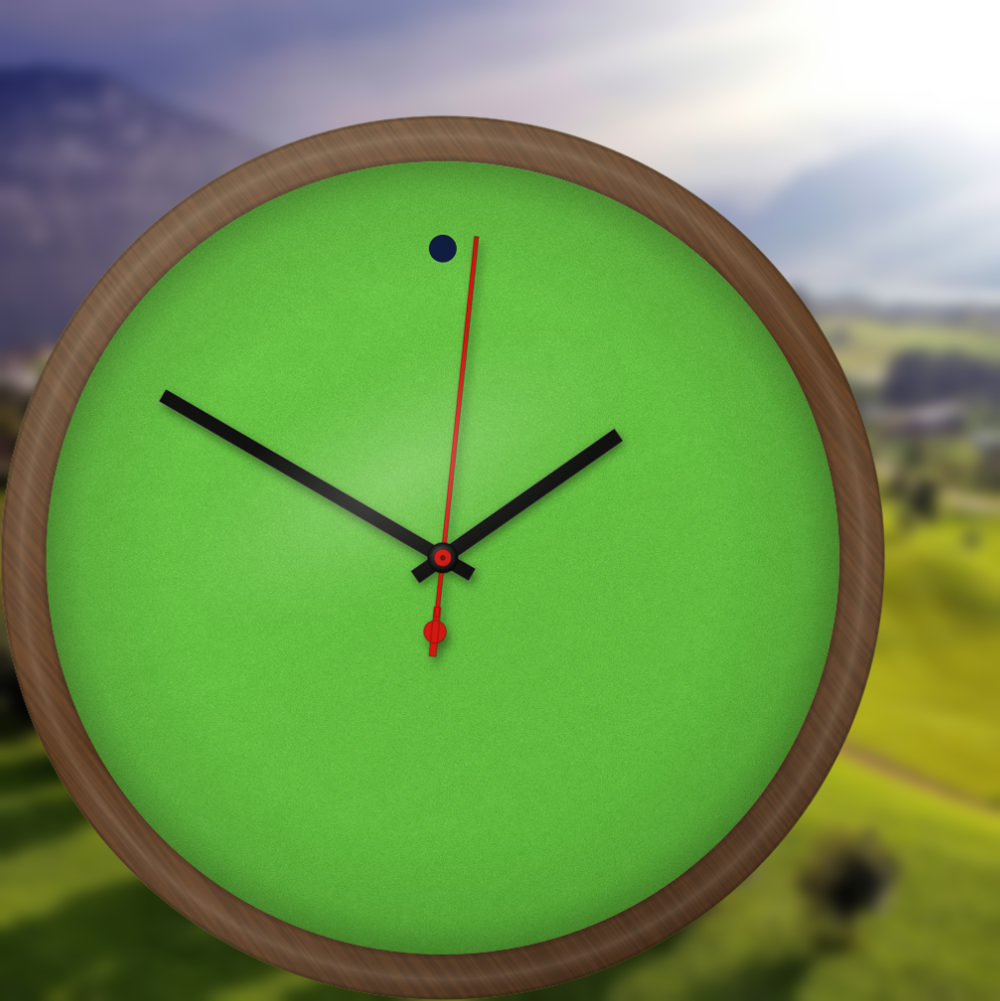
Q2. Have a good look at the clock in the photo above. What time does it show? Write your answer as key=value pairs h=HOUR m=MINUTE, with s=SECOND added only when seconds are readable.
h=1 m=50 s=1
